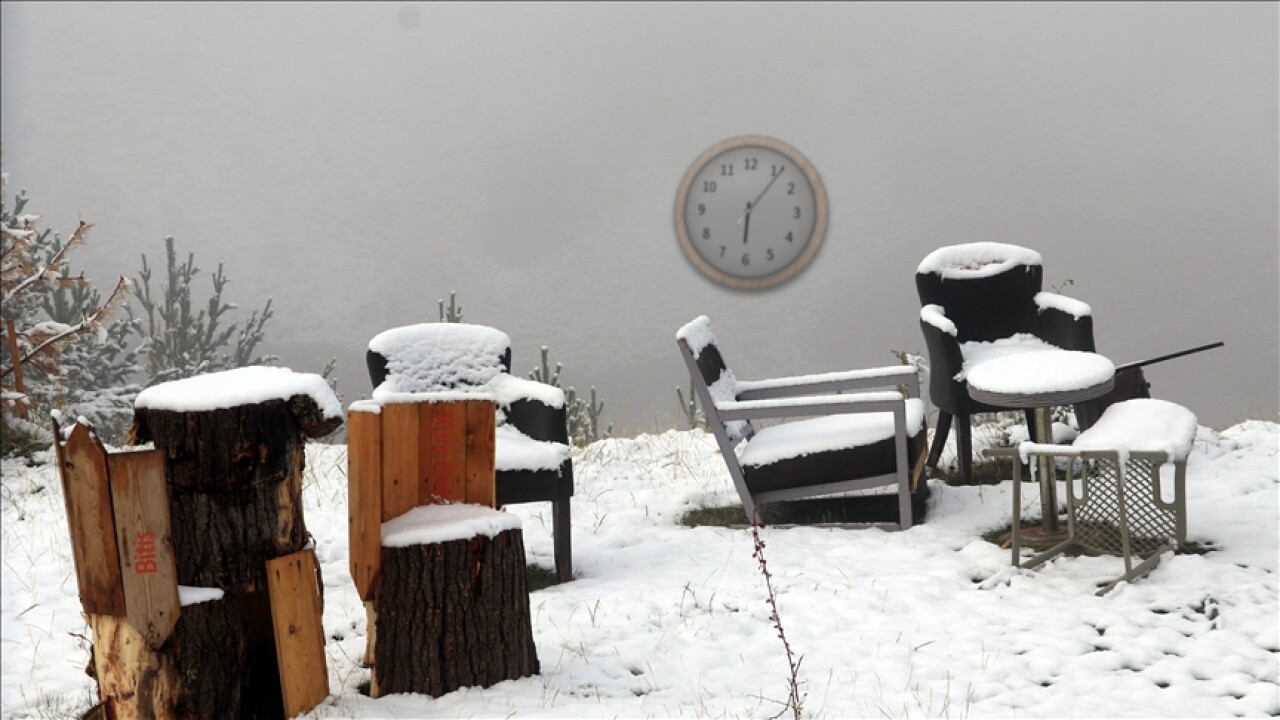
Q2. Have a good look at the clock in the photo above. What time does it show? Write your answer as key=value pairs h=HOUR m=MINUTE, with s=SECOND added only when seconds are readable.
h=6 m=6 s=6
